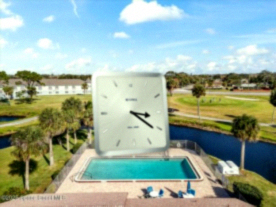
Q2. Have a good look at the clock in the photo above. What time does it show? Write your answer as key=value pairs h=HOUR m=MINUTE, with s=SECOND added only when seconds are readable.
h=3 m=21
